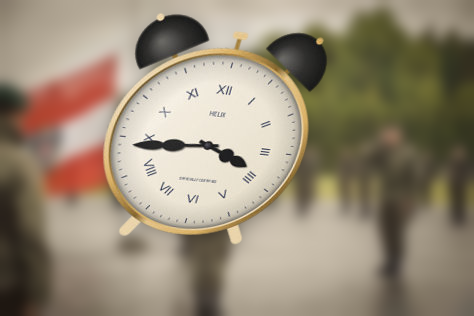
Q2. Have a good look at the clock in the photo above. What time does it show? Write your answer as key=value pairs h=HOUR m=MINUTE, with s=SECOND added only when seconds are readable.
h=3 m=44
